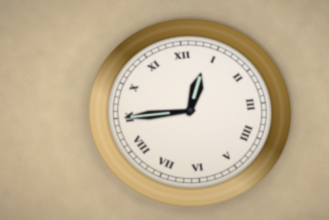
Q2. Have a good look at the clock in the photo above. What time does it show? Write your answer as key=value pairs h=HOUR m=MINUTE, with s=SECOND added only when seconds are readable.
h=12 m=45
